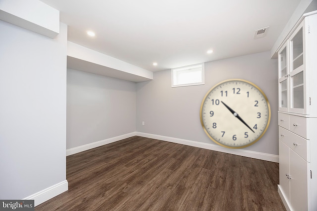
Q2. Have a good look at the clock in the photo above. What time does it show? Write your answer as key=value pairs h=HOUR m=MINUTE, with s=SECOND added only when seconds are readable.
h=10 m=22
